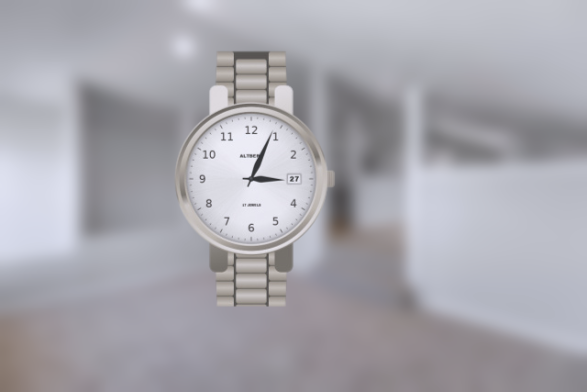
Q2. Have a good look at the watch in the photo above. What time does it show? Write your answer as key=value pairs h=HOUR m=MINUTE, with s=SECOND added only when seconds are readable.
h=3 m=4
